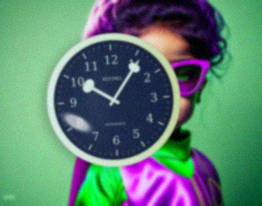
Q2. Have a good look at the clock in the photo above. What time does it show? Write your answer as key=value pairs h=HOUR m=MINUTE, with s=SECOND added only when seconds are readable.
h=10 m=6
